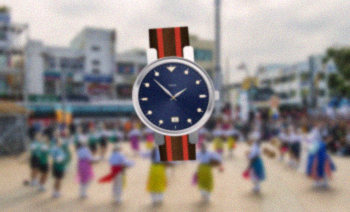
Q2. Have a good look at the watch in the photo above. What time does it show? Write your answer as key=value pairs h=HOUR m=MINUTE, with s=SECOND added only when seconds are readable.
h=1 m=53
